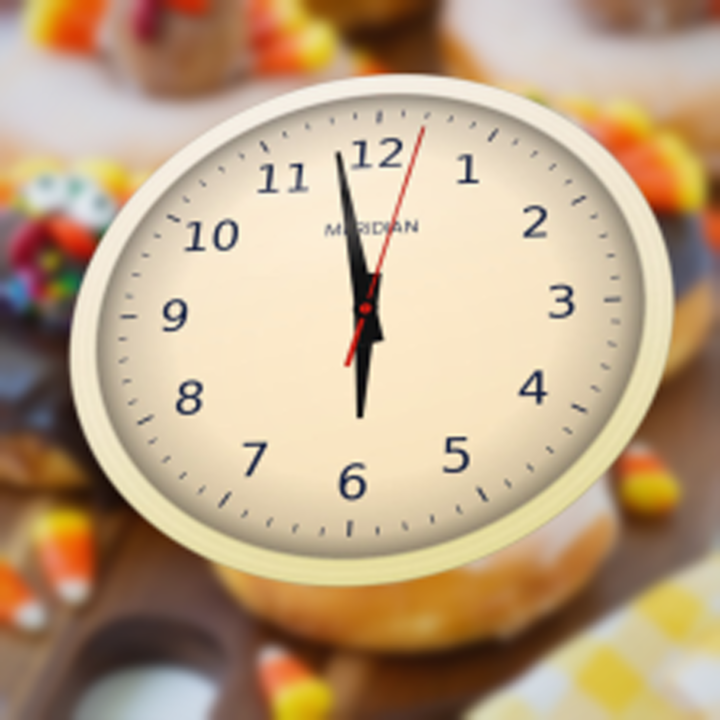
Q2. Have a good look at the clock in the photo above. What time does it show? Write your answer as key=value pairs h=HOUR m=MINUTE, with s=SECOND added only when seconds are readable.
h=5 m=58 s=2
